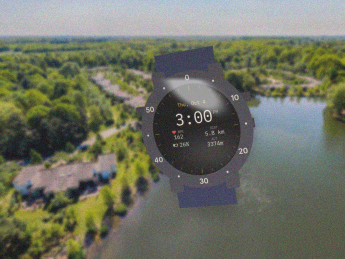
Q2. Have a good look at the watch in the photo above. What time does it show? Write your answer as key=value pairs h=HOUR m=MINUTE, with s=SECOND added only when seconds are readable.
h=3 m=0
